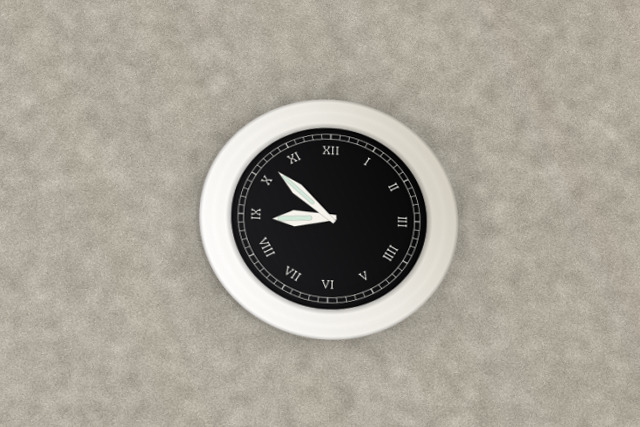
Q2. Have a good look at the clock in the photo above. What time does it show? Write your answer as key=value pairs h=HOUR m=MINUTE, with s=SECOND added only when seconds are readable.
h=8 m=52
